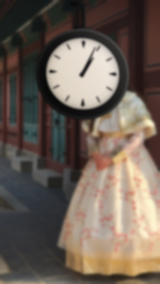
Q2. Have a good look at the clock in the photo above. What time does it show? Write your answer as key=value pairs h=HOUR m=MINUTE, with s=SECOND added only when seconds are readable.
h=1 m=4
